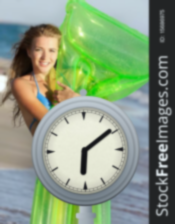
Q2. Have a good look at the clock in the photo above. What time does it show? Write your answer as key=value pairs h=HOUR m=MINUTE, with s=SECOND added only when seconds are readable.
h=6 m=9
